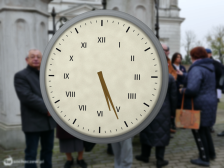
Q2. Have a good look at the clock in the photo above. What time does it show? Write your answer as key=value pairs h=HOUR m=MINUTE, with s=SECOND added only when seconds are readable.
h=5 m=26
